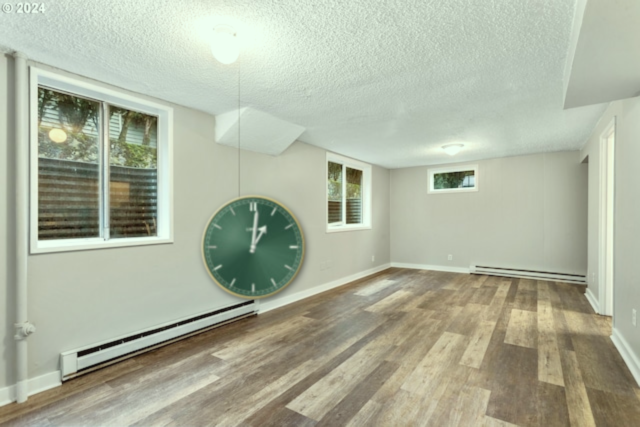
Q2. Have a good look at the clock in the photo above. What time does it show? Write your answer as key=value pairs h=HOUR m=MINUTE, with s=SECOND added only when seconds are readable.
h=1 m=1
